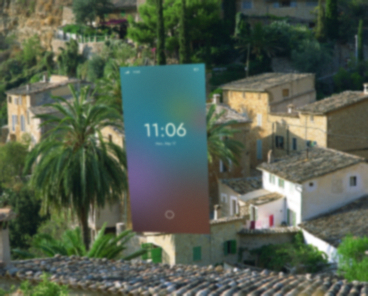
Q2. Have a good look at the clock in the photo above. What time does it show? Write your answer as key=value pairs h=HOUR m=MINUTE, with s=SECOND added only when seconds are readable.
h=11 m=6
